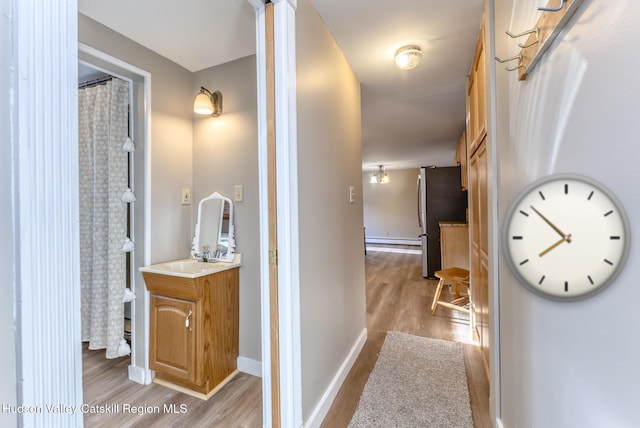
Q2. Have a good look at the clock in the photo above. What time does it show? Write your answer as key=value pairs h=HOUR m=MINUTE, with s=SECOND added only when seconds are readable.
h=7 m=52
